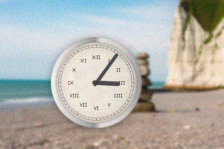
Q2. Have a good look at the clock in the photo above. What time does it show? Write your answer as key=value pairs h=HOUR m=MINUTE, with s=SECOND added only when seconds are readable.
h=3 m=6
